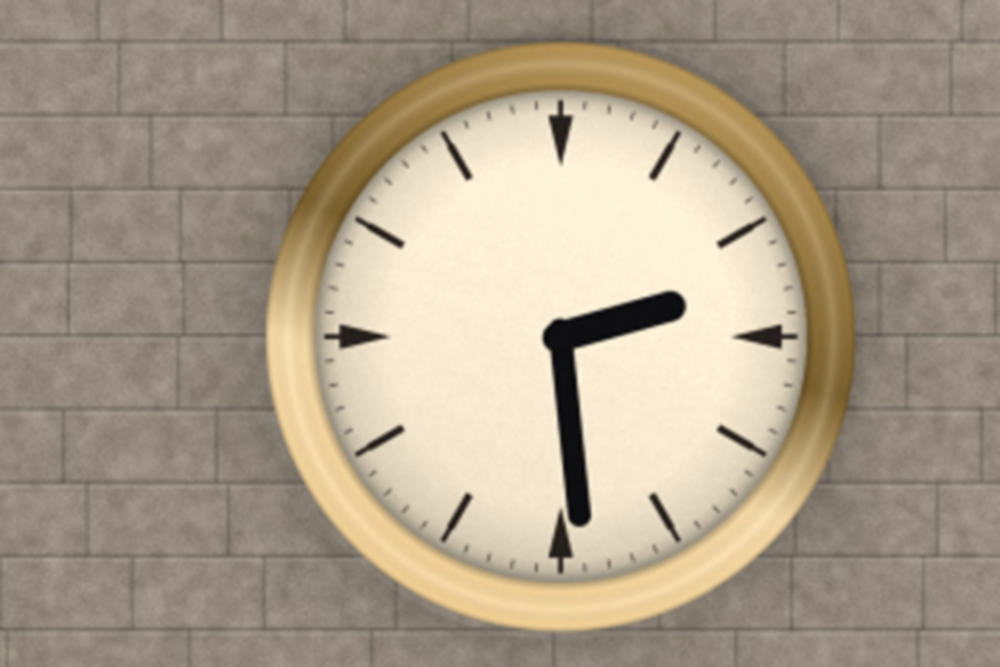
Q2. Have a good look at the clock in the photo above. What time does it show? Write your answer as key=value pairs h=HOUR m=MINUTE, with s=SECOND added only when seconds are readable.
h=2 m=29
